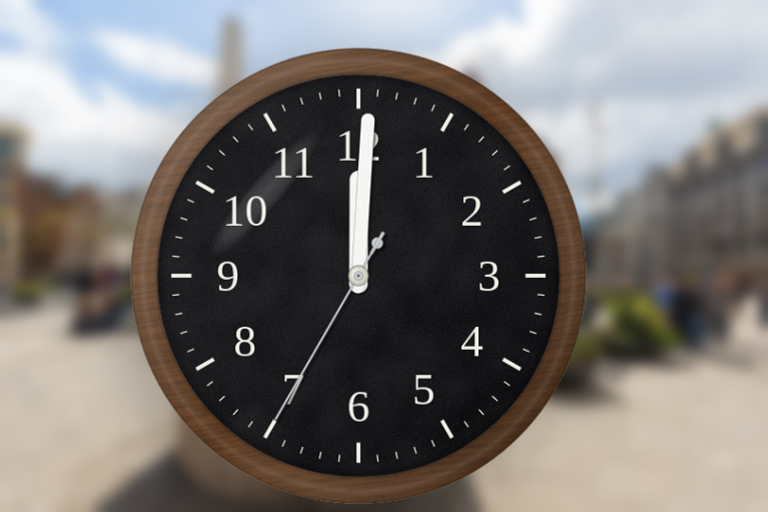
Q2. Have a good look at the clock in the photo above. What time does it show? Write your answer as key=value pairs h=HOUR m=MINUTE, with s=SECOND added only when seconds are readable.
h=12 m=0 s=35
